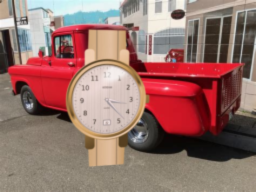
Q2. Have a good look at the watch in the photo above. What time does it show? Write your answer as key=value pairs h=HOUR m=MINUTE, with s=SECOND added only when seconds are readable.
h=3 m=23
